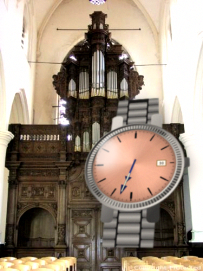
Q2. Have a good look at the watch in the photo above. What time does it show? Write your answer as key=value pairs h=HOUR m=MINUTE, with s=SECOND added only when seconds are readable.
h=6 m=33
